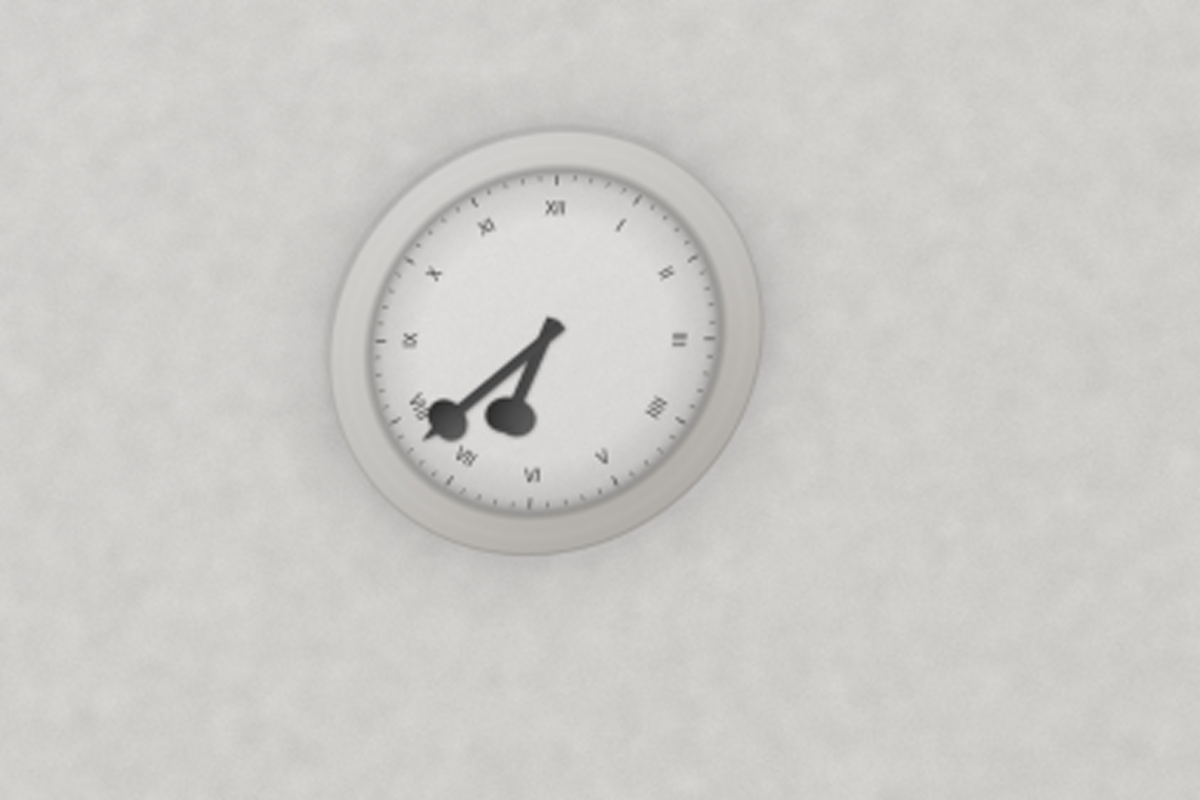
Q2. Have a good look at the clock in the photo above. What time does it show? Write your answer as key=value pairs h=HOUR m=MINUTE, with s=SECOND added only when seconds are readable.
h=6 m=38
